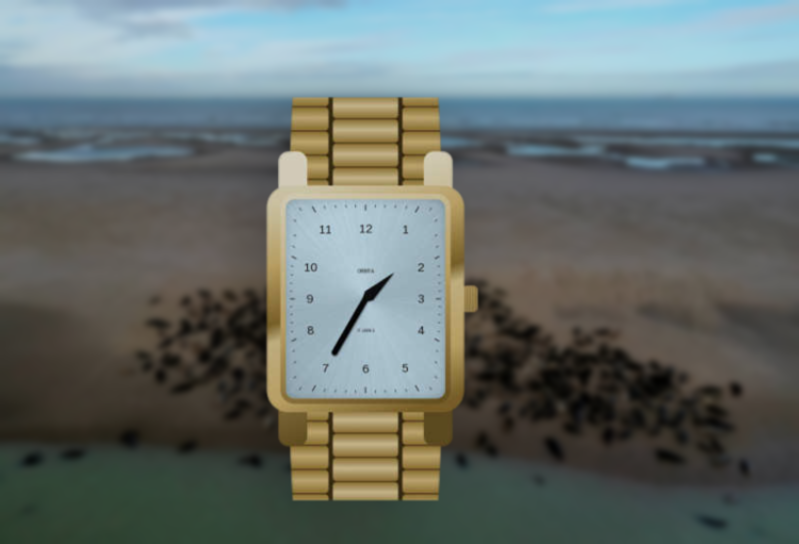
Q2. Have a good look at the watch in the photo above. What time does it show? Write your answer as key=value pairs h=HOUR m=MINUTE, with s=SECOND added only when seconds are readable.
h=1 m=35
